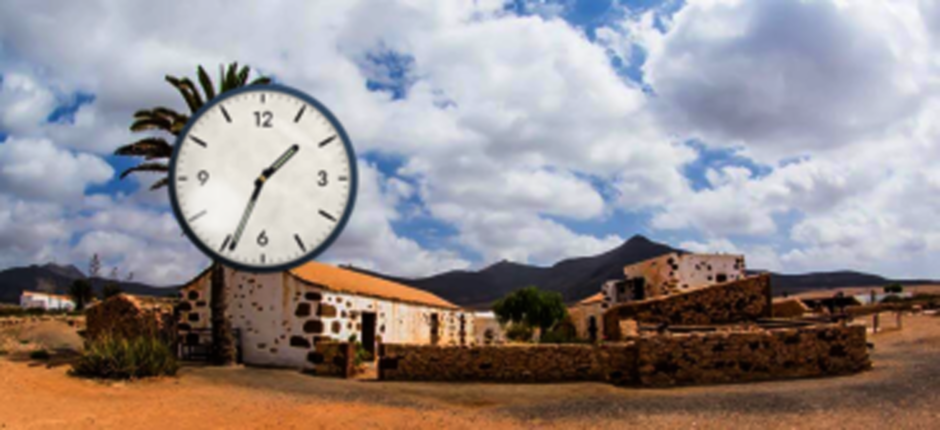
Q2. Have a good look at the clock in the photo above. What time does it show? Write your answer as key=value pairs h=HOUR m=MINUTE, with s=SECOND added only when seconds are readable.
h=1 m=34
